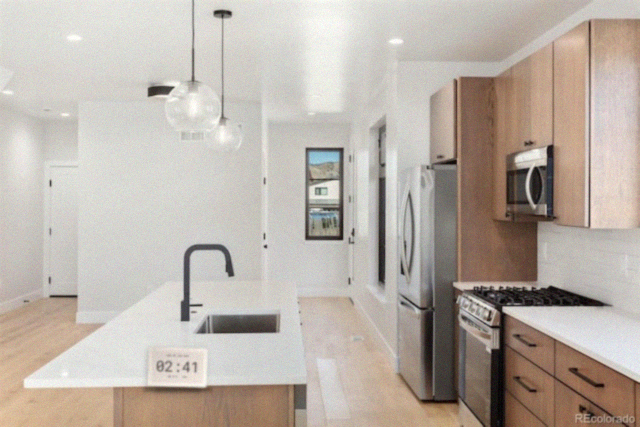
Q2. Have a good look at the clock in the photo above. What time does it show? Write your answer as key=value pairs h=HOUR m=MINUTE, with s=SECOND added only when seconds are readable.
h=2 m=41
